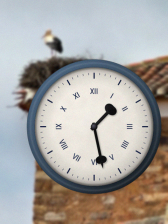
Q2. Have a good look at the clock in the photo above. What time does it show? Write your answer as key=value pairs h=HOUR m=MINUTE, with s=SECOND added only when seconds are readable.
h=1 m=28
